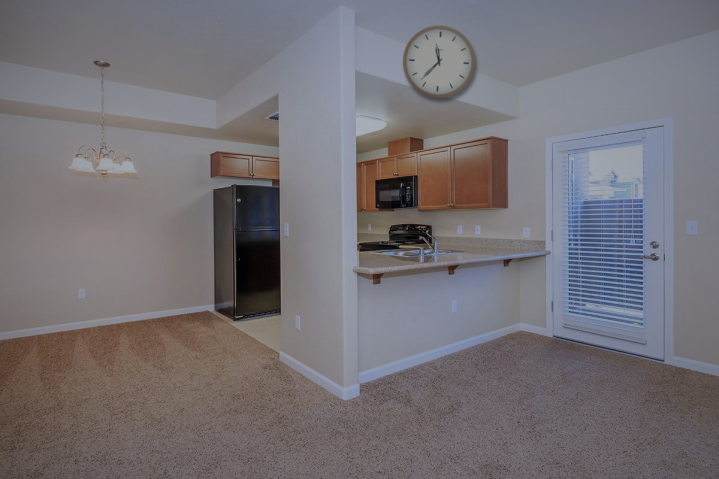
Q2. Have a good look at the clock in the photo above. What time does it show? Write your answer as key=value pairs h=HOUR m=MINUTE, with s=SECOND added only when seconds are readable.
h=11 m=37
